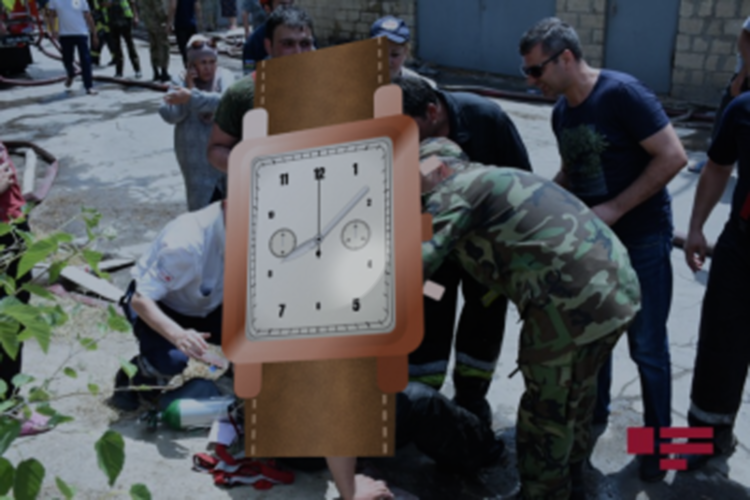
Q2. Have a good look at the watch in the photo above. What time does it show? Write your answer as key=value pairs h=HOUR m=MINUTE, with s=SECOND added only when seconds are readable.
h=8 m=8
